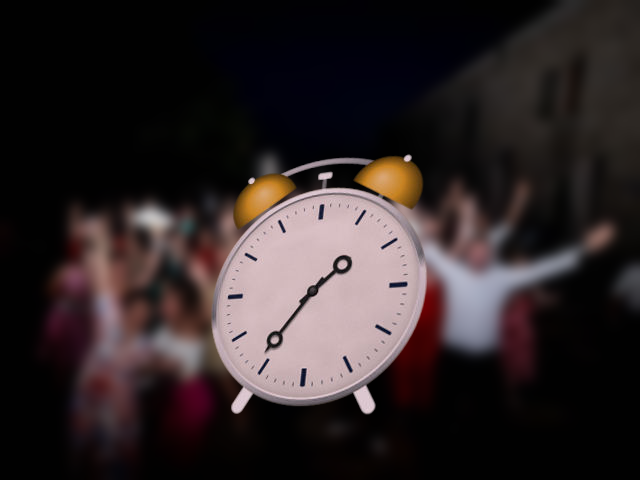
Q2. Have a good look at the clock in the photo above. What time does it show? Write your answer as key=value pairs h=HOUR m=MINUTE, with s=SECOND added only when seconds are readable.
h=1 m=36
